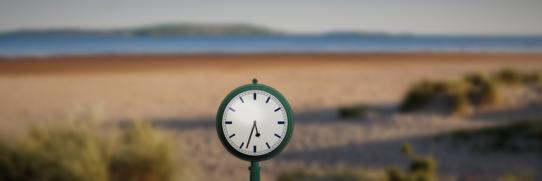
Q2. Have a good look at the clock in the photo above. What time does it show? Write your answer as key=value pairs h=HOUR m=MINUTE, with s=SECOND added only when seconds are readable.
h=5 m=33
